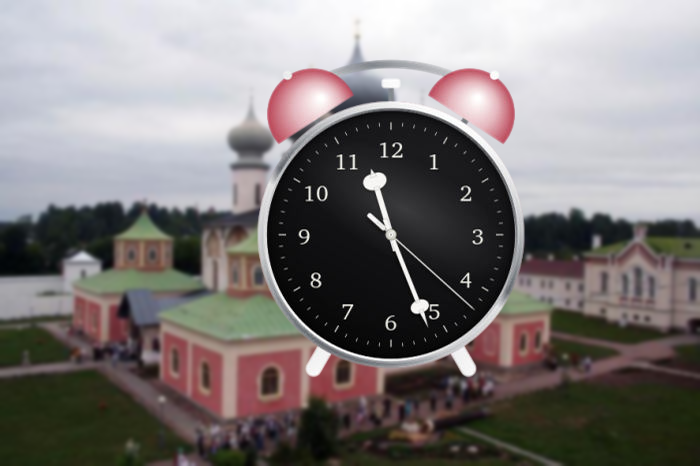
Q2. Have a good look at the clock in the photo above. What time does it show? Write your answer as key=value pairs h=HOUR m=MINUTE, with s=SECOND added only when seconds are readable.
h=11 m=26 s=22
